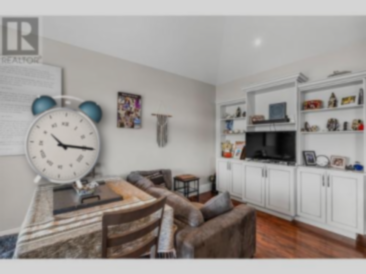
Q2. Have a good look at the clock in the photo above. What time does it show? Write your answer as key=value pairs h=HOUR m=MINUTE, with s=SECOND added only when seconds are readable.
h=10 m=15
